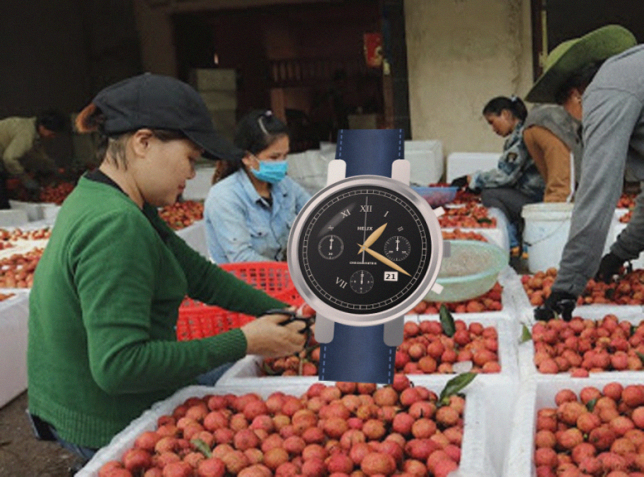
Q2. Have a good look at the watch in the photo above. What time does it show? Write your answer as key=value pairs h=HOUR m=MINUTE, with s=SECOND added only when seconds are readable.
h=1 m=20
